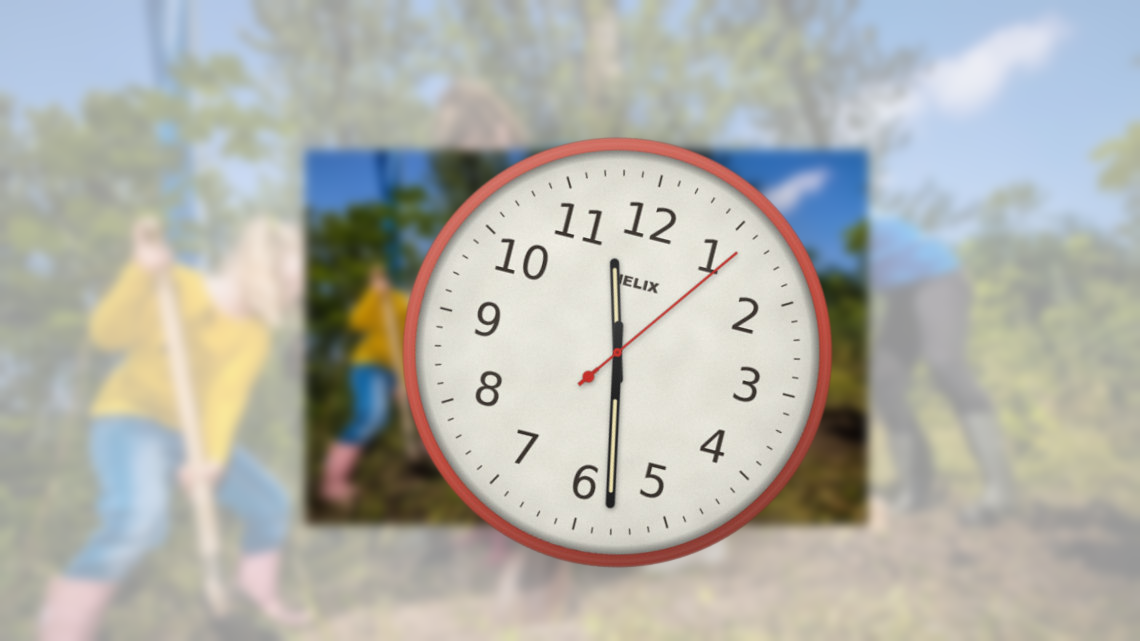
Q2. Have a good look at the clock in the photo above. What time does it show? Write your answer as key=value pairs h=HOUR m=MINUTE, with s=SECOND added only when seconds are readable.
h=11 m=28 s=6
